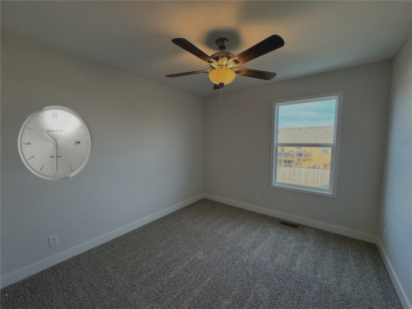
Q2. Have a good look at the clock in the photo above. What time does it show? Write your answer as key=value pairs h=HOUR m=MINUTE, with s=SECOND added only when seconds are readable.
h=10 m=30
